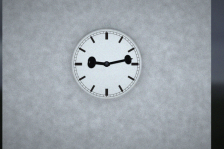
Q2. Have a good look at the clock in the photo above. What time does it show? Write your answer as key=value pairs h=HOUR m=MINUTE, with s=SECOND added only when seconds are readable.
h=9 m=13
